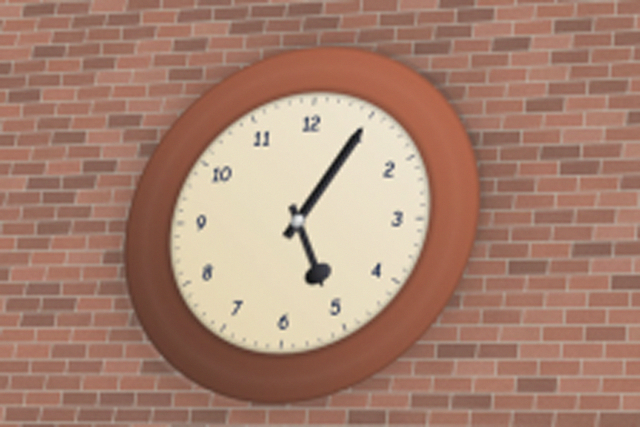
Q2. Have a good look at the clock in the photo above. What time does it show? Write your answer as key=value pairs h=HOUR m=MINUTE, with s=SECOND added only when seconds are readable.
h=5 m=5
